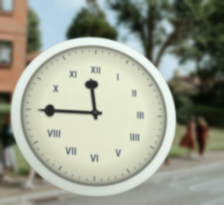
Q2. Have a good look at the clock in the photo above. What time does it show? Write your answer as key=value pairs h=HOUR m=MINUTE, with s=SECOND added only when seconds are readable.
h=11 m=45
